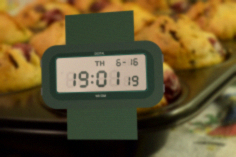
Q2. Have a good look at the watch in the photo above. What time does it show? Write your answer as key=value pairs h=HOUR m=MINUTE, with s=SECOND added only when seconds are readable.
h=19 m=1 s=19
